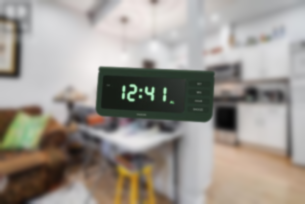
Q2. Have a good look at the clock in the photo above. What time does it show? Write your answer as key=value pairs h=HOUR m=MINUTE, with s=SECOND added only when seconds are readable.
h=12 m=41
